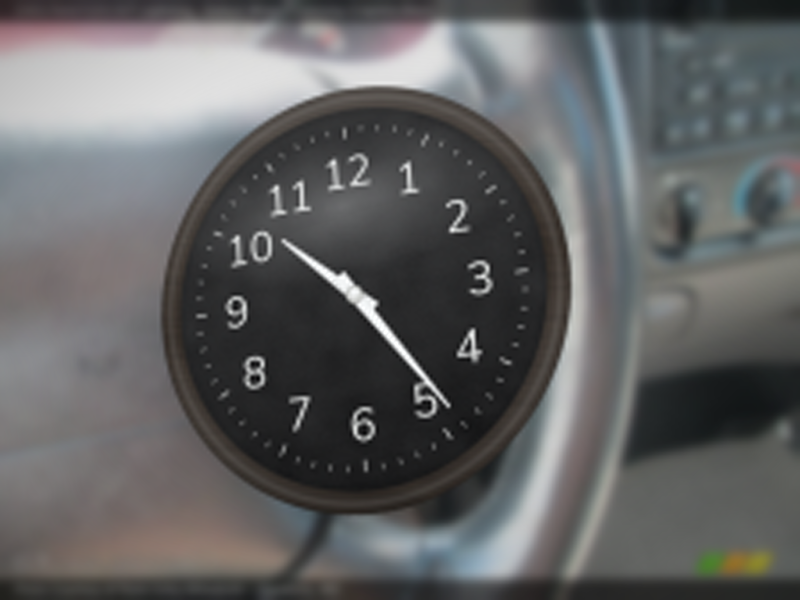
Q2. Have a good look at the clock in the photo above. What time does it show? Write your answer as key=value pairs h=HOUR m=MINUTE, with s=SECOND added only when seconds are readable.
h=10 m=24
